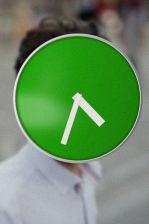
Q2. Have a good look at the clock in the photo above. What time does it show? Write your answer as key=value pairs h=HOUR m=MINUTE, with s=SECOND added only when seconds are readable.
h=4 m=33
